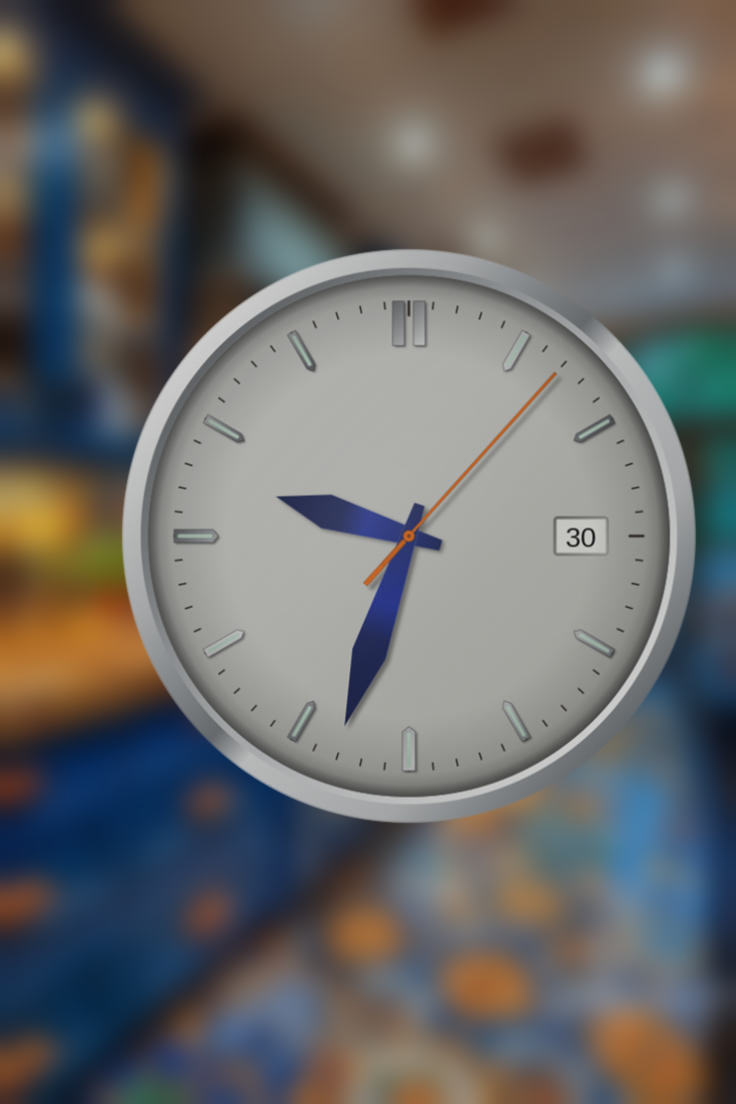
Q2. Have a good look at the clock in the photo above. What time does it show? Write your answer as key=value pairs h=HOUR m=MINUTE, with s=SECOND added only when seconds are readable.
h=9 m=33 s=7
